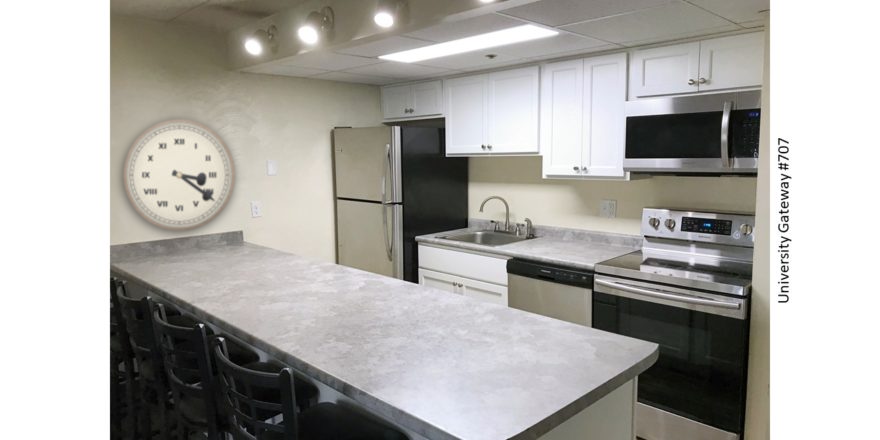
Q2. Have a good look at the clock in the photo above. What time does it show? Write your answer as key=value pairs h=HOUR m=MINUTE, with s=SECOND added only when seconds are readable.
h=3 m=21
